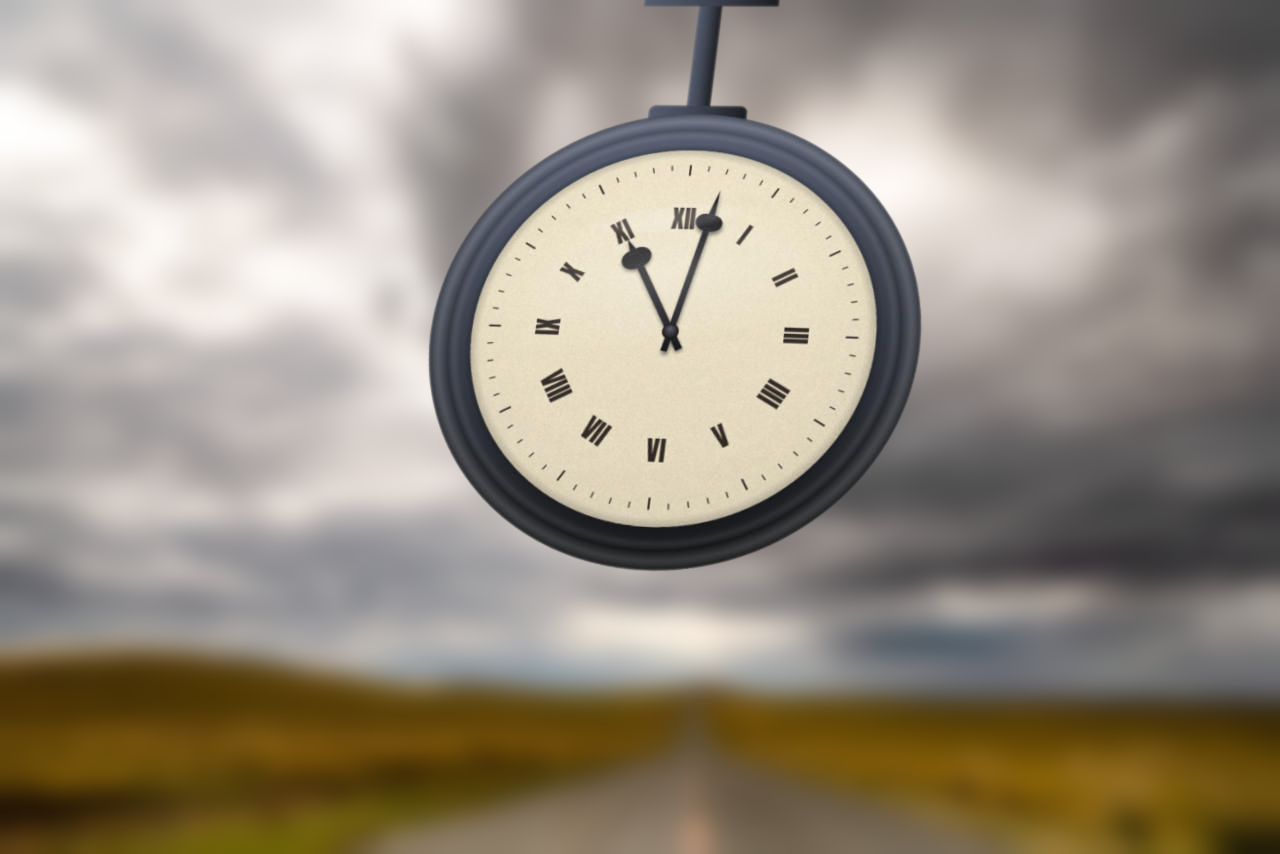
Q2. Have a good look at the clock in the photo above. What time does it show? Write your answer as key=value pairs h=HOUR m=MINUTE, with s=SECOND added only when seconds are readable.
h=11 m=2
